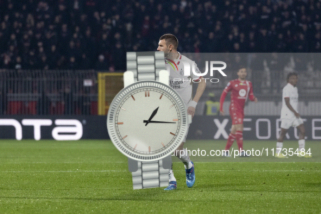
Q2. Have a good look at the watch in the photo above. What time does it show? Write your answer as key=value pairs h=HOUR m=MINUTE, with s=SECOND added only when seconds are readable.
h=1 m=16
